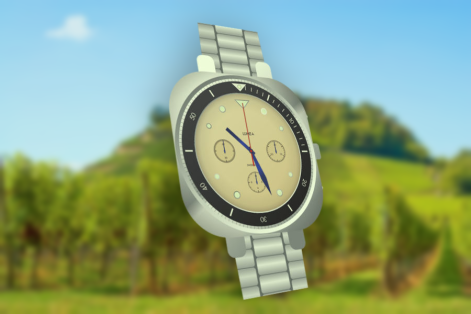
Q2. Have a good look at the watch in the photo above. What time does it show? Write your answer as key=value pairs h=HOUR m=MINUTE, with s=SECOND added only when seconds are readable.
h=10 m=27
